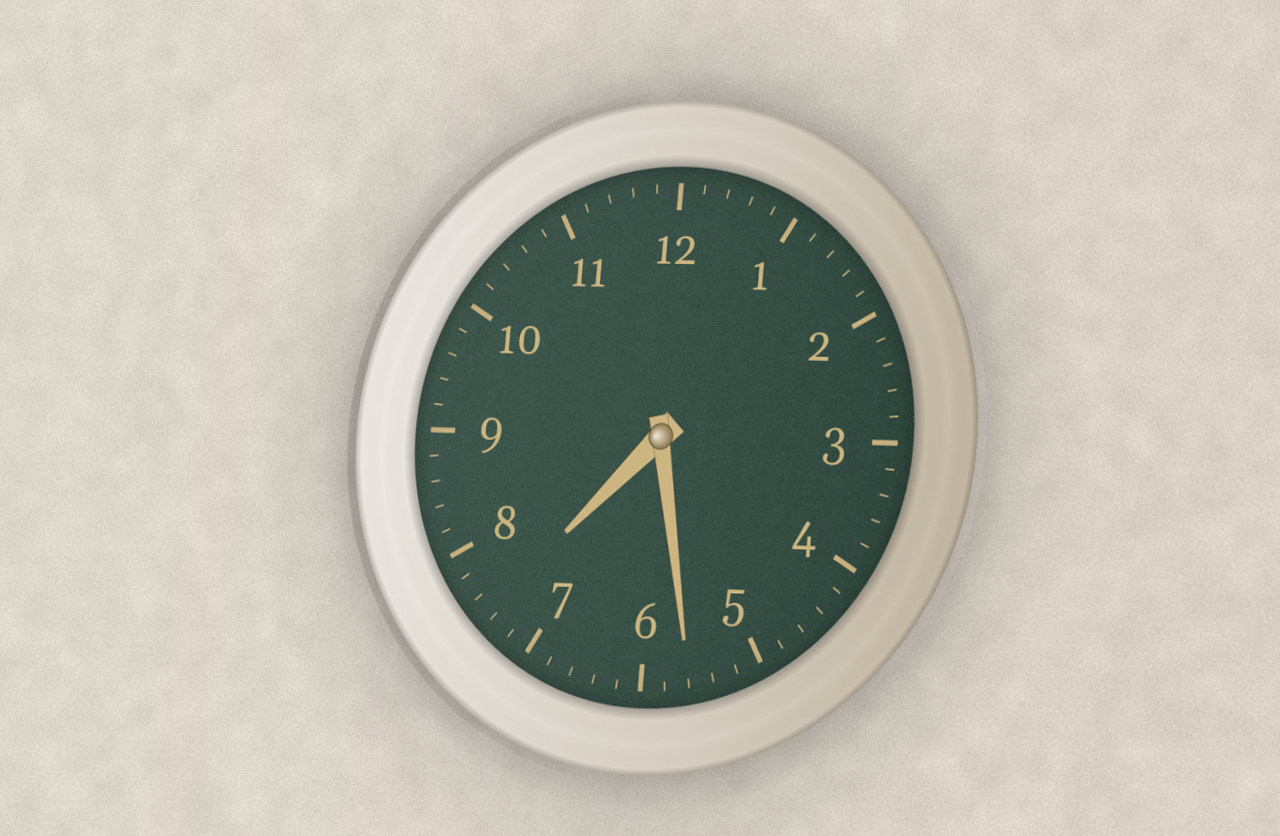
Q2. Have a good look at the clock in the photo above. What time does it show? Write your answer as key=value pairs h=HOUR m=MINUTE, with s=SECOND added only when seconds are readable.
h=7 m=28
